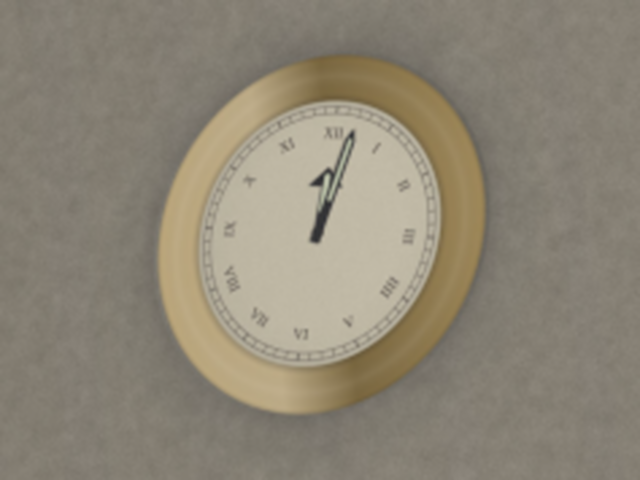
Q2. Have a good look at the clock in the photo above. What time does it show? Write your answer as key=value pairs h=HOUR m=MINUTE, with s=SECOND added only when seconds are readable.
h=12 m=2
